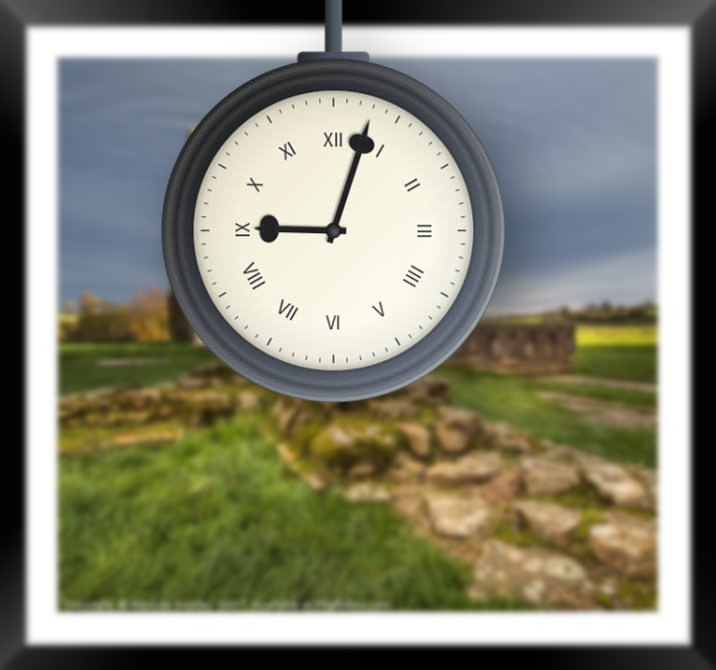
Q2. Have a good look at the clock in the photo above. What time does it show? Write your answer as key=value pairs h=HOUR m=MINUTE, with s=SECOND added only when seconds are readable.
h=9 m=3
